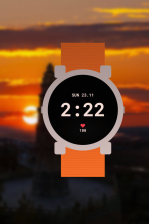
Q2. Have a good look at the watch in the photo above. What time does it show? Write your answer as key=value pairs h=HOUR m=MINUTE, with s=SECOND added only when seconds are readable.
h=2 m=22
